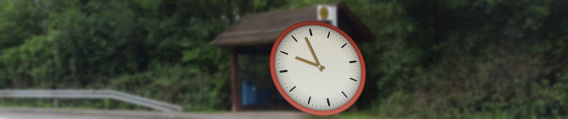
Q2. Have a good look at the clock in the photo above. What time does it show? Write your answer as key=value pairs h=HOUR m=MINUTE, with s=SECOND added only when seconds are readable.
h=9 m=58
